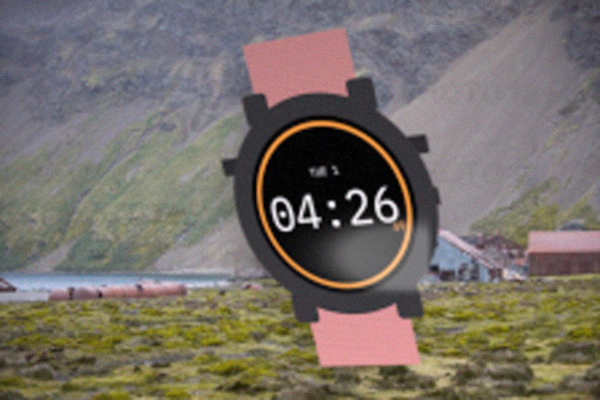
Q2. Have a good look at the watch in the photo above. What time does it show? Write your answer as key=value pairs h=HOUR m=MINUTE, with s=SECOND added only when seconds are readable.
h=4 m=26
